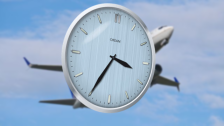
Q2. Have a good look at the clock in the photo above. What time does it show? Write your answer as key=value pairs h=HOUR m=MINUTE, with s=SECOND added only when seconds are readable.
h=3 m=35
